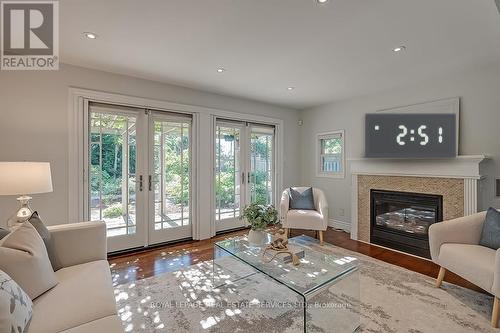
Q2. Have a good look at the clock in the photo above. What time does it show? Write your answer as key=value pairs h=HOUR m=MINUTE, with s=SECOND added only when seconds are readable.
h=2 m=51
